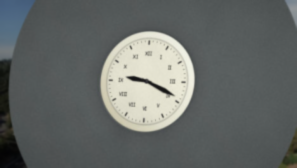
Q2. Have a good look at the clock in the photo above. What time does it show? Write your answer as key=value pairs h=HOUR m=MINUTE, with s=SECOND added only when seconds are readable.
h=9 m=19
